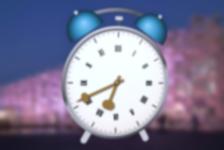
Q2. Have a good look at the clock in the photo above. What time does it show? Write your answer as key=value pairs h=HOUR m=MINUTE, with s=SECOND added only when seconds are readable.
h=6 m=41
